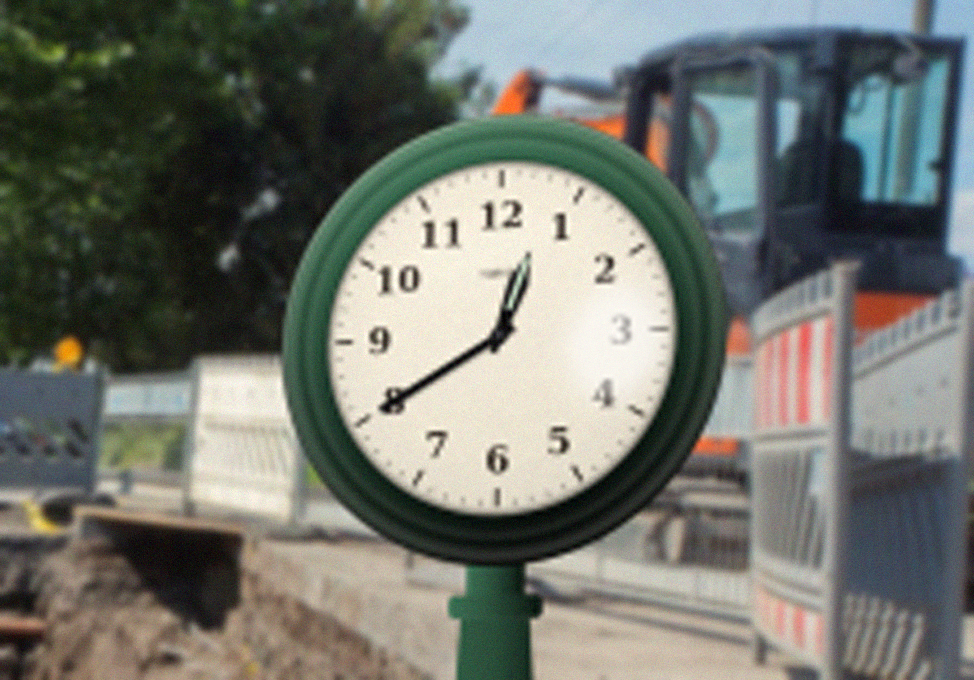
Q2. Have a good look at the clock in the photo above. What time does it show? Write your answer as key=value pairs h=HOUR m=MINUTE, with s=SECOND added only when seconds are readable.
h=12 m=40
